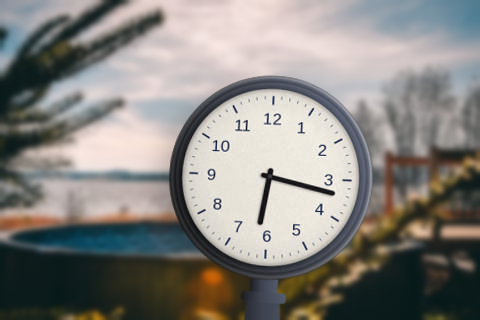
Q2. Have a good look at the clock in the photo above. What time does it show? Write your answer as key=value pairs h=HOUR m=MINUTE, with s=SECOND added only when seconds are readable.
h=6 m=17
